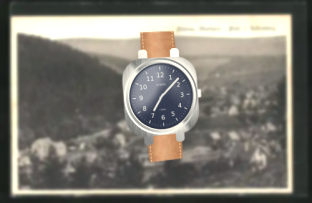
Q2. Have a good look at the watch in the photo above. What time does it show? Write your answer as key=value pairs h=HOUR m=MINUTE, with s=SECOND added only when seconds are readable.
h=7 m=8
